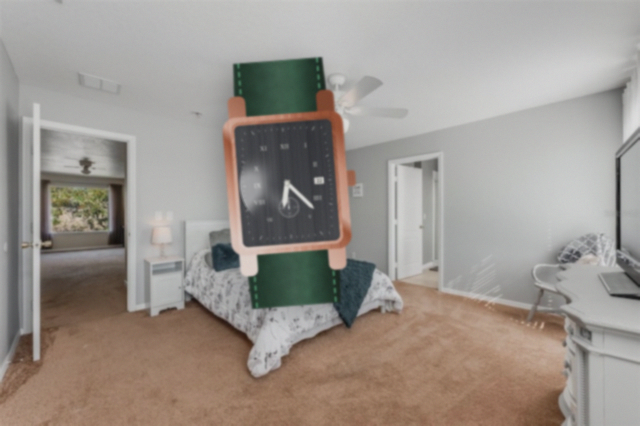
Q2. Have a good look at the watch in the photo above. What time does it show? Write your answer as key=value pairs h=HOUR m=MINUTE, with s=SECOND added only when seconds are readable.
h=6 m=23
